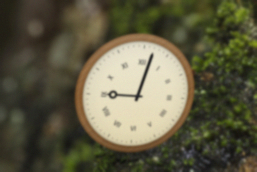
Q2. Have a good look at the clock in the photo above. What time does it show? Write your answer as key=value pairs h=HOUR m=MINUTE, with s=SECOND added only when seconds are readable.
h=9 m=2
